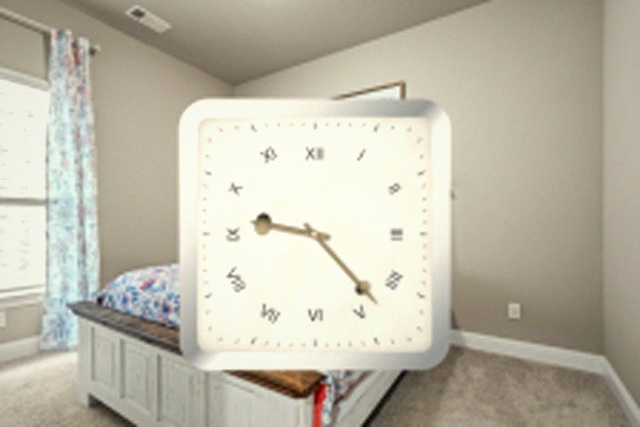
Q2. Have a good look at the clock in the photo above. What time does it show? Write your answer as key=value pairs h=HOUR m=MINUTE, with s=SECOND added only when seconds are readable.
h=9 m=23
